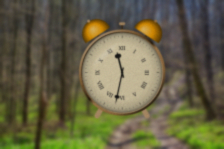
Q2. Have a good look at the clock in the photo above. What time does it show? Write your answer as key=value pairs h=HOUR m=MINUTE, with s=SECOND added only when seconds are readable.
h=11 m=32
